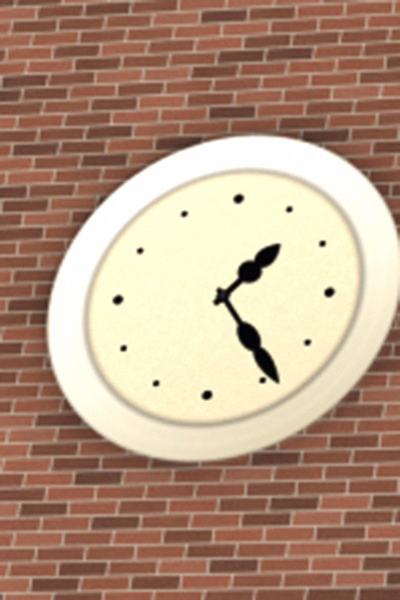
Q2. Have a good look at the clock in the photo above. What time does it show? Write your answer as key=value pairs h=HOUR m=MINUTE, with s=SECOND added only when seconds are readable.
h=1 m=24
